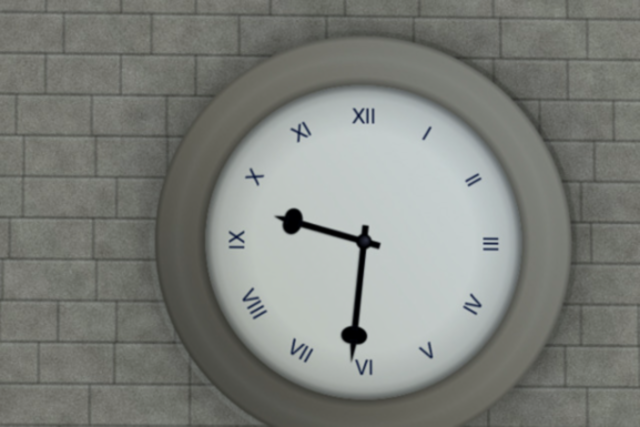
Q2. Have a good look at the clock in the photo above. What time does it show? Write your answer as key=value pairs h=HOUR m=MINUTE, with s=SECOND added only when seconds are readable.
h=9 m=31
